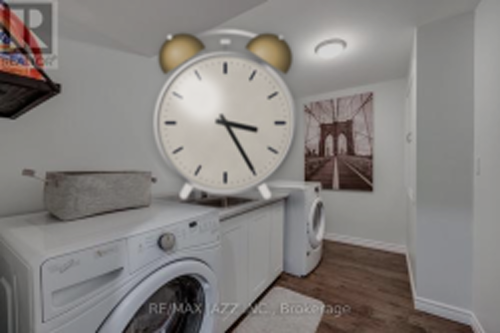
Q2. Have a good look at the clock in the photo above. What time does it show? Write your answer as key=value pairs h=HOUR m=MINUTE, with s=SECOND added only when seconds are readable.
h=3 m=25
